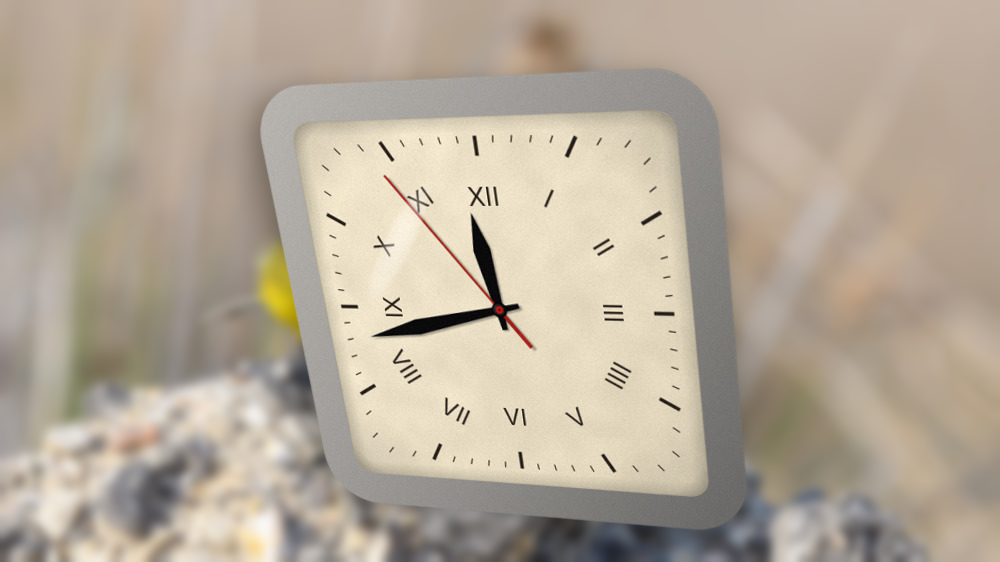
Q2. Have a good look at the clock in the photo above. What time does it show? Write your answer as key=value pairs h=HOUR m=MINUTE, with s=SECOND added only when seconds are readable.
h=11 m=42 s=54
